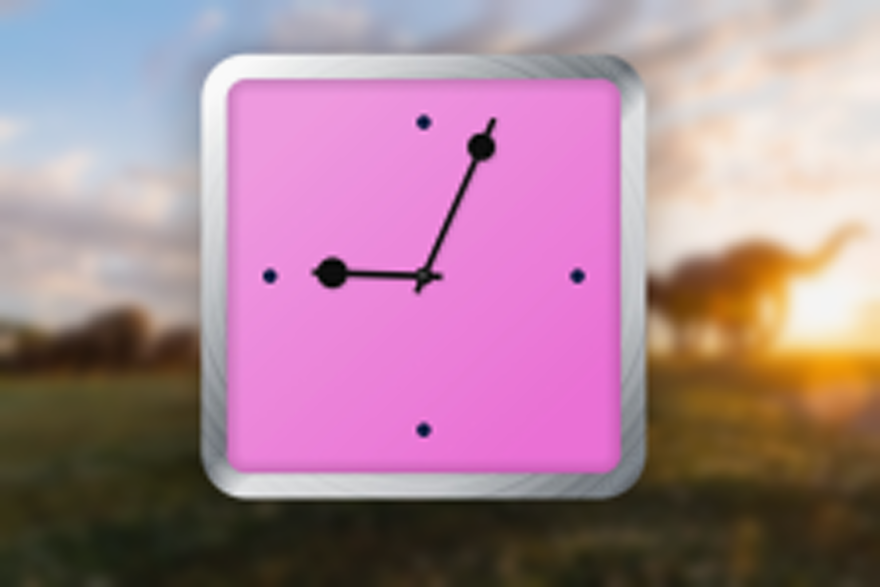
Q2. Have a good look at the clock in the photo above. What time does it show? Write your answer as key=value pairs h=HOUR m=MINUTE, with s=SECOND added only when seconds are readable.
h=9 m=4
